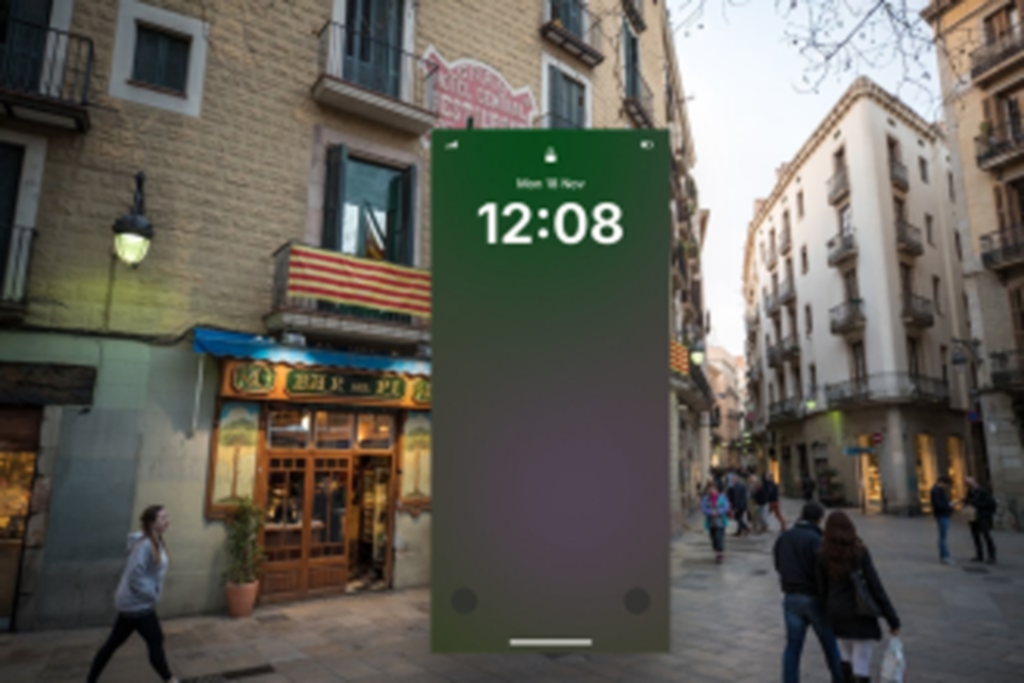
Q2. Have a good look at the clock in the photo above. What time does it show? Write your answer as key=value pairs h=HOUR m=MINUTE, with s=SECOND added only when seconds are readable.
h=12 m=8
